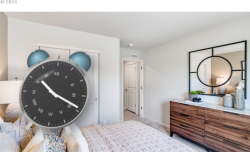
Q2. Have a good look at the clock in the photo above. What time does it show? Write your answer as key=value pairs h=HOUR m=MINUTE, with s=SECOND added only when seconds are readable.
h=10 m=19
